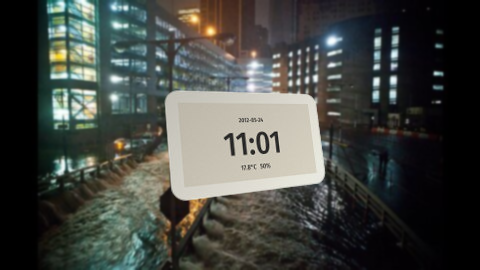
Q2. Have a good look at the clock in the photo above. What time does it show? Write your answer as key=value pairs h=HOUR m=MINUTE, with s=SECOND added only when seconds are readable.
h=11 m=1
